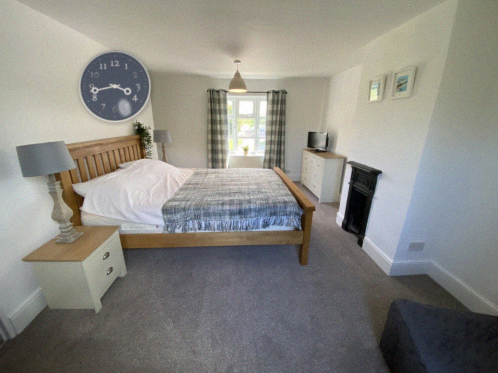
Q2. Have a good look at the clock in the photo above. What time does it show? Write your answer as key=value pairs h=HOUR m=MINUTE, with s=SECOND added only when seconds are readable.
h=3 m=43
